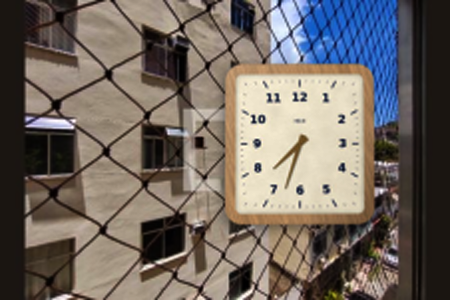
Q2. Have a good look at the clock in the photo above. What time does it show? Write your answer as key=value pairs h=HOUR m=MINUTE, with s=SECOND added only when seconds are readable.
h=7 m=33
